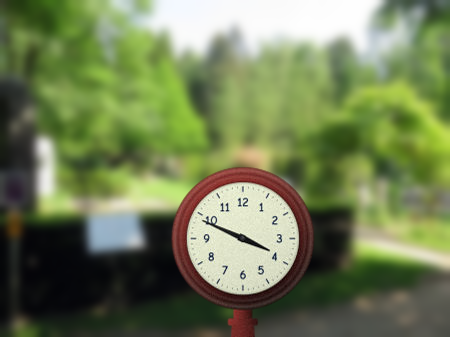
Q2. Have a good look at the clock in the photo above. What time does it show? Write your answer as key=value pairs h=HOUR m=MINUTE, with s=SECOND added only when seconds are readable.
h=3 m=49
